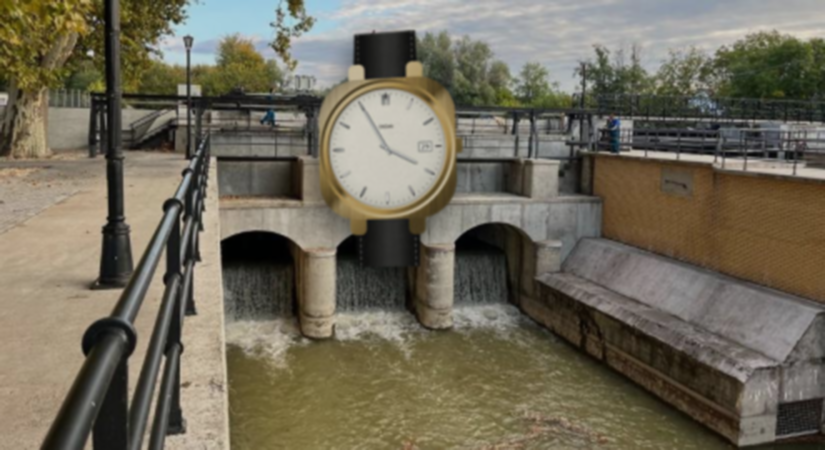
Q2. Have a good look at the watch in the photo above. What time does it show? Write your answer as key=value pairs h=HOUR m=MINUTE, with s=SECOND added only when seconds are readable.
h=3 m=55
